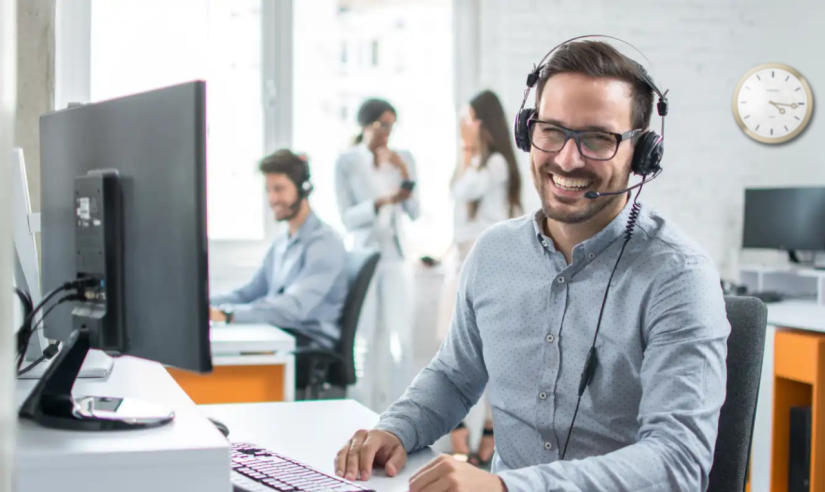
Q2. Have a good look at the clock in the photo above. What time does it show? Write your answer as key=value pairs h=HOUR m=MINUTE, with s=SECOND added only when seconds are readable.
h=4 m=16
